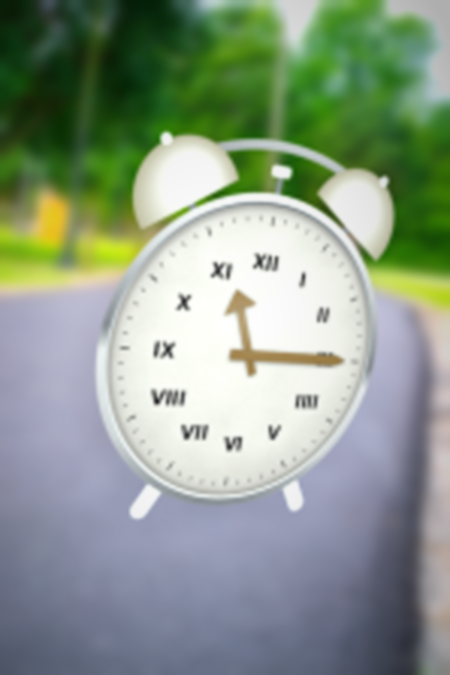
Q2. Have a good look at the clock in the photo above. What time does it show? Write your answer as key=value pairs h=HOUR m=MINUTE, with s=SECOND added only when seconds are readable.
h=11 m=15
